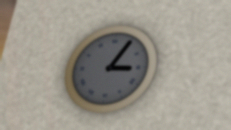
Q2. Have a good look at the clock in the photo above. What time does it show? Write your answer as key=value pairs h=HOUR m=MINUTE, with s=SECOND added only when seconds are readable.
h=3 m=5
